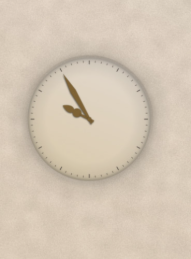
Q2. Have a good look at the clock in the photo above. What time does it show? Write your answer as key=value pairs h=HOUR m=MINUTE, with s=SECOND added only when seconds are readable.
h=9 m=55
